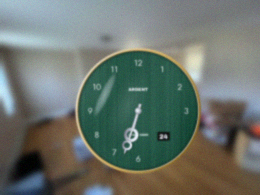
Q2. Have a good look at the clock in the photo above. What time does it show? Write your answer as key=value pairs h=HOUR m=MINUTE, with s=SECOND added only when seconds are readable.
h=6 m=33
